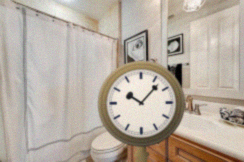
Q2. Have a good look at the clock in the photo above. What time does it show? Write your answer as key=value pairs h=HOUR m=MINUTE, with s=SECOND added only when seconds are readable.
h=10 m=7
